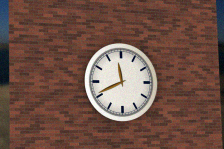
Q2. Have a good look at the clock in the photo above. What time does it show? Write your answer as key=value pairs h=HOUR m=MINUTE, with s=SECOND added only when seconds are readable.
h=11 m=41
